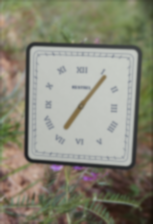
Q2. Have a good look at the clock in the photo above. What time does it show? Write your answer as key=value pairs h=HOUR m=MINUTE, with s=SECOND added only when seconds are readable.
h=7 m=6
